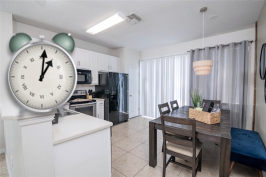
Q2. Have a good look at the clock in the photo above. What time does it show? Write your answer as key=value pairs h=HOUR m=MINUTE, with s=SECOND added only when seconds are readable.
h=1 m=1
